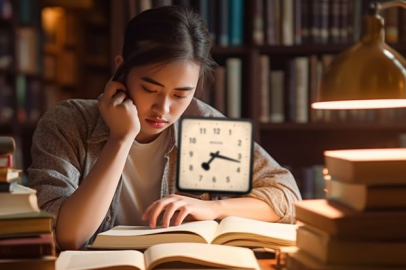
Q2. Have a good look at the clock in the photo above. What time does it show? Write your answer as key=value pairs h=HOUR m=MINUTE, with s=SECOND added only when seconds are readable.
h=7 m=17
